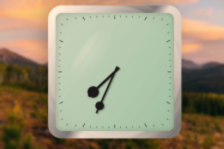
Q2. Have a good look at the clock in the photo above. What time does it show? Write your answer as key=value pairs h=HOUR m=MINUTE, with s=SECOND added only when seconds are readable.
h=7 m=34
